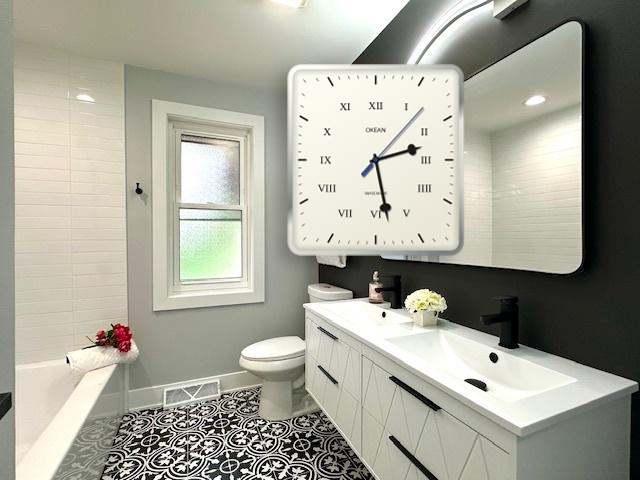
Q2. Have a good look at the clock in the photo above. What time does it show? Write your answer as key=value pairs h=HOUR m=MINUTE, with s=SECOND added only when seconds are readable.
h=2 m=28 s=7
